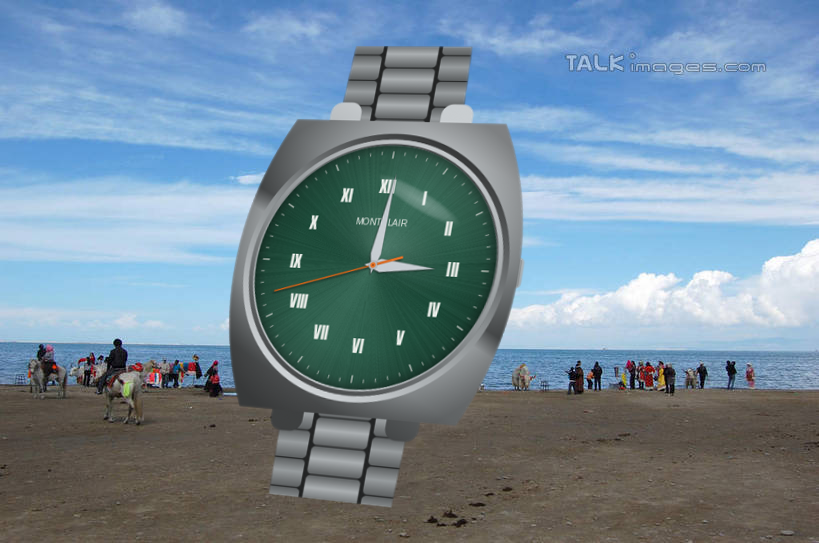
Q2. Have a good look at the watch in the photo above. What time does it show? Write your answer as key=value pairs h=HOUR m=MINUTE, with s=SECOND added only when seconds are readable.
h=3 m=0 s=42
